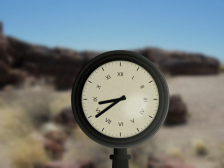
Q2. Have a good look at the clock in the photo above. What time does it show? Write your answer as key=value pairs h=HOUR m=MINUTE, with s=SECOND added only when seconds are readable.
h=8 m=39
